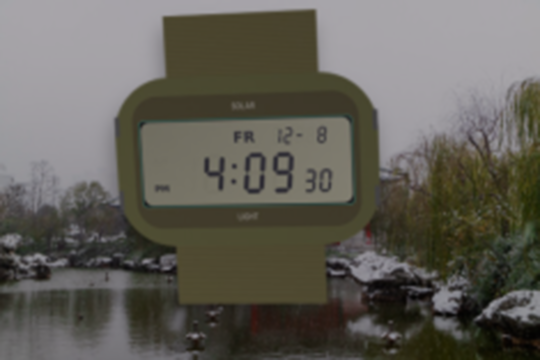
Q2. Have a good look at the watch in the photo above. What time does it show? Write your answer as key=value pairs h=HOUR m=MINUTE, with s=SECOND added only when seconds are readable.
h=4 m=9 s=30
